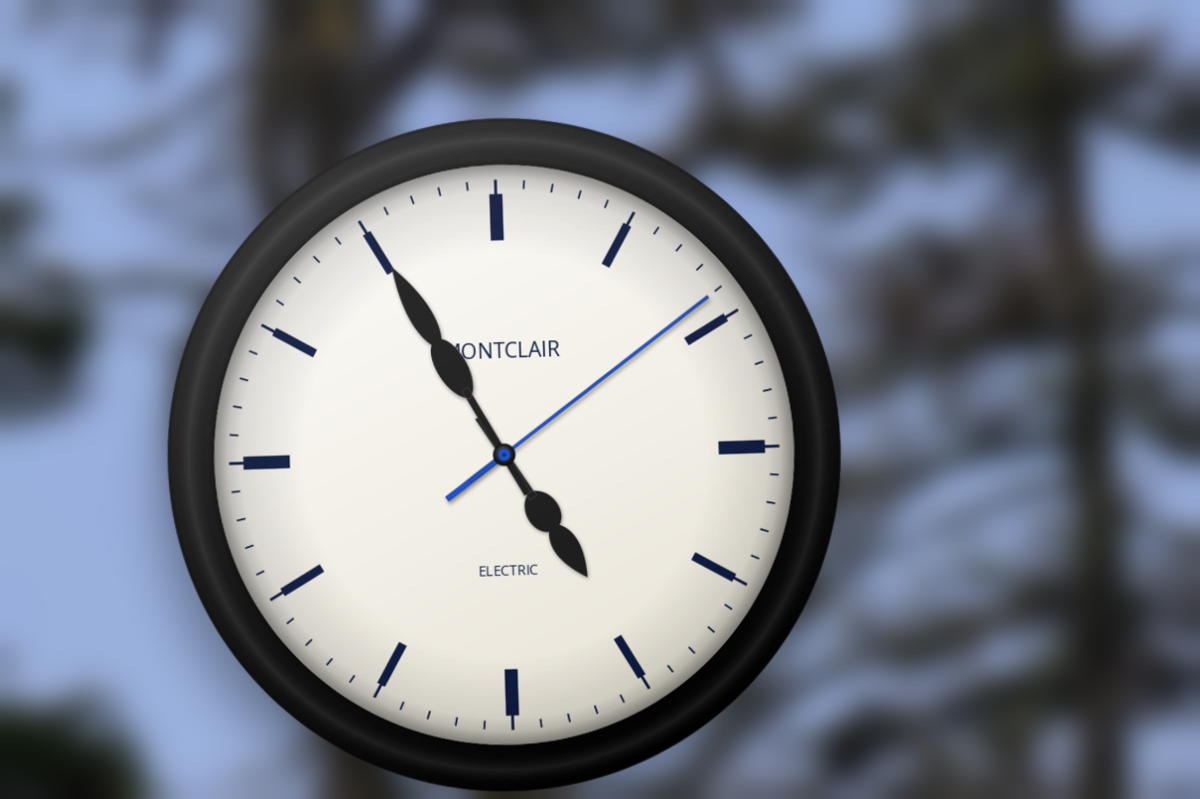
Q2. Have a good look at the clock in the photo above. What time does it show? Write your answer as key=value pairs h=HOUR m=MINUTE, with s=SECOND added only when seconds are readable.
h=4 m=55 s=9
